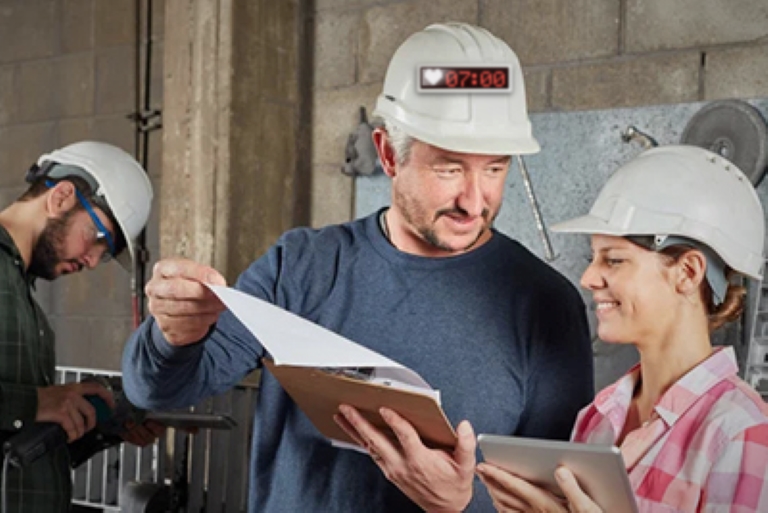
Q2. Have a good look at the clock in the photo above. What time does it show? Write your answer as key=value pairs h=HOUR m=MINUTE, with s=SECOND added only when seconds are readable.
h=7 m=0
